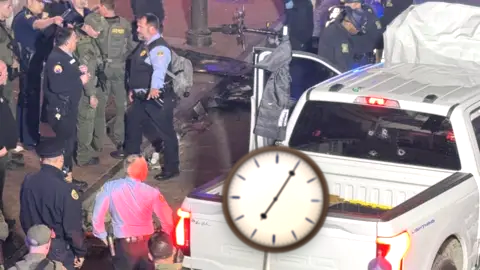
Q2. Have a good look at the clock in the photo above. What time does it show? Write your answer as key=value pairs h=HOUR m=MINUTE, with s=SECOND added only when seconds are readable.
h=7 m=5
